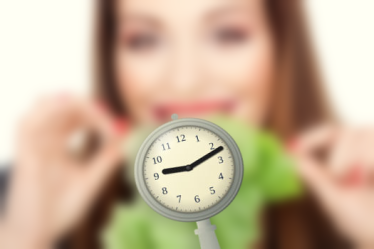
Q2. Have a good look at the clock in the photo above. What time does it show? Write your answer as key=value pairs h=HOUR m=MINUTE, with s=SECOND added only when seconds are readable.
h=9 m=12
